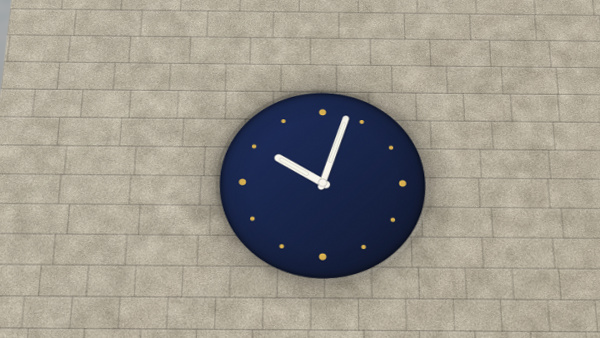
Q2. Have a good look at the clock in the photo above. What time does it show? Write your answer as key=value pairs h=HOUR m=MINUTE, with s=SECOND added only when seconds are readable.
h=10 m=3
